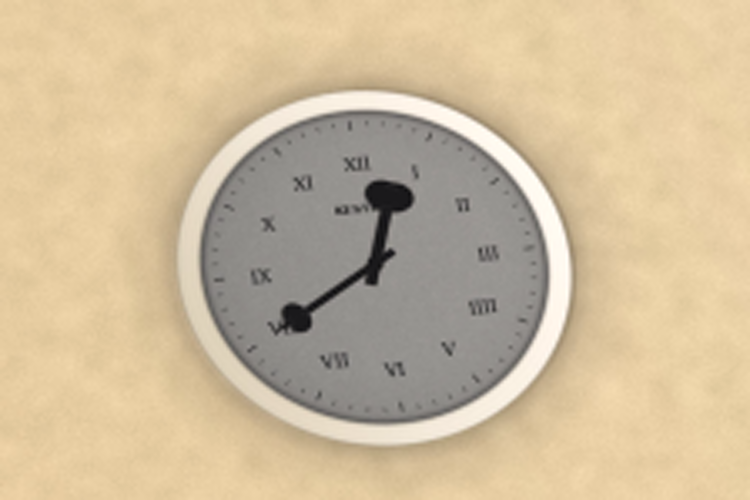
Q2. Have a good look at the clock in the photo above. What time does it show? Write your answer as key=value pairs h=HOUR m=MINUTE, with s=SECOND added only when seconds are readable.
h=12 m=40
